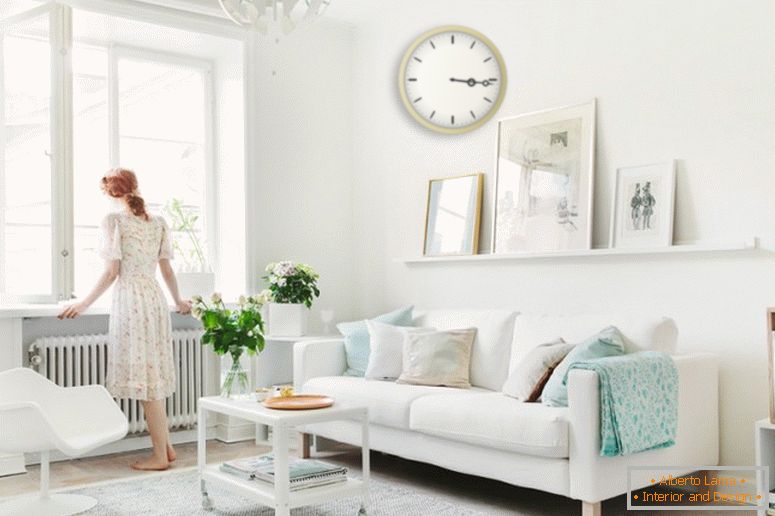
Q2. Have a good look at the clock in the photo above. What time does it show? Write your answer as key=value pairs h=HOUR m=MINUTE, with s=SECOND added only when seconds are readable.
h=3 m=16
